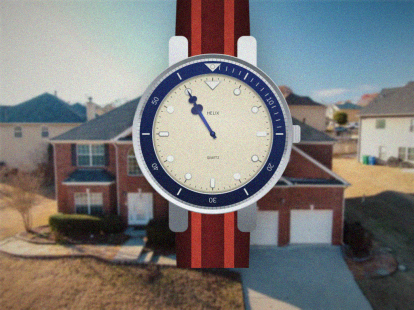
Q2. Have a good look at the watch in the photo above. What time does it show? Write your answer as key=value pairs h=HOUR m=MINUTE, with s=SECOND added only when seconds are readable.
h=10 m=55
